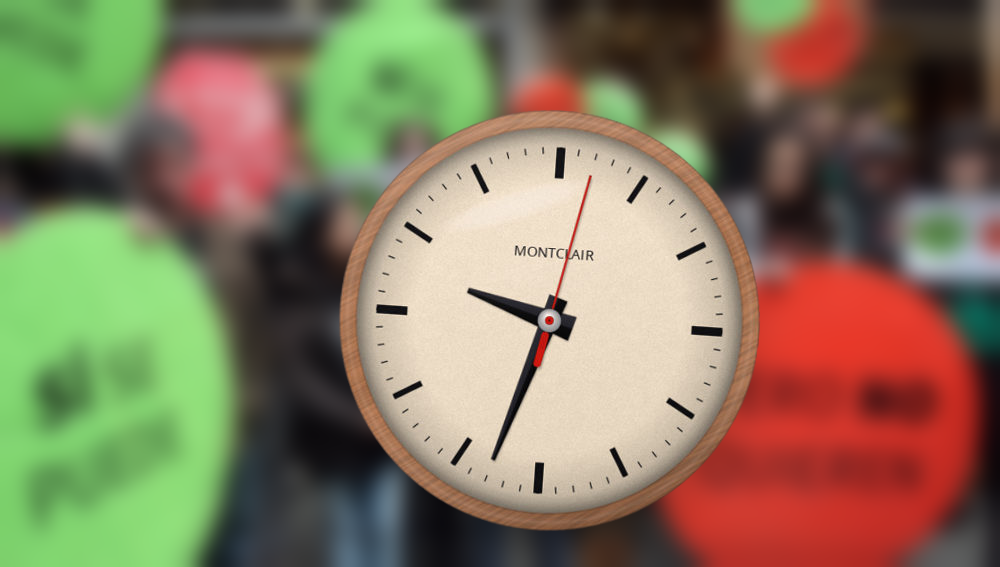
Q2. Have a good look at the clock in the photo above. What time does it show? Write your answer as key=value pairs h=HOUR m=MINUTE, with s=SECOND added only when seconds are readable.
h=9 m=33 s=2
